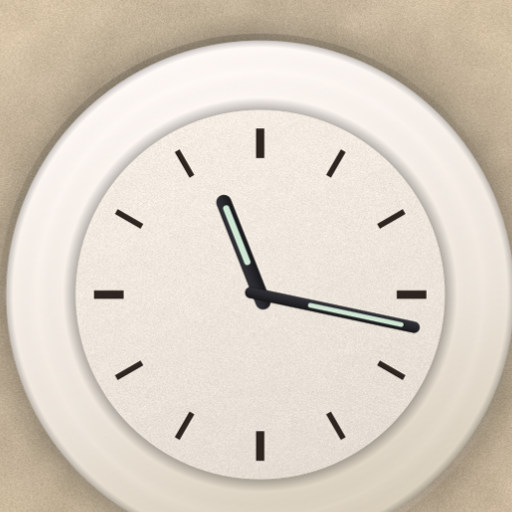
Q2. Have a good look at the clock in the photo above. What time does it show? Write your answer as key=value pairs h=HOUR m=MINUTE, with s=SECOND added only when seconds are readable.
h=11 m=17
